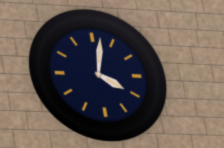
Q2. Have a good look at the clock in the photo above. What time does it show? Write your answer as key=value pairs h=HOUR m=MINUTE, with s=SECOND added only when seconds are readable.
h=4 m=2
